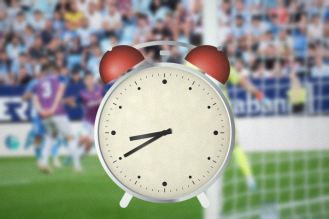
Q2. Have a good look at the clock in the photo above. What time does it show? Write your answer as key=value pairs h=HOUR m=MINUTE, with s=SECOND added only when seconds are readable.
h=8 m=40
